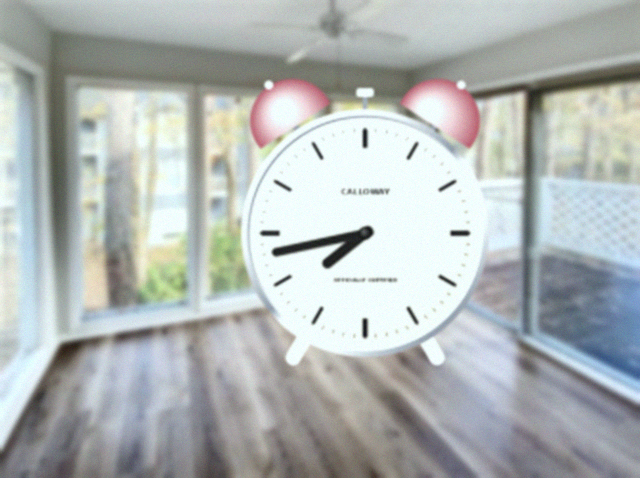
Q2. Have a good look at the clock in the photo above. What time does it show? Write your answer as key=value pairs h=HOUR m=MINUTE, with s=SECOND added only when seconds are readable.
h=7 m=43
